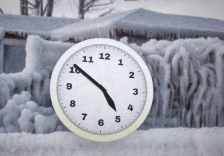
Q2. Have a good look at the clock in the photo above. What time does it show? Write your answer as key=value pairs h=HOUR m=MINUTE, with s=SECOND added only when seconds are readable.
h=4 m=51
